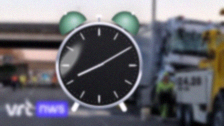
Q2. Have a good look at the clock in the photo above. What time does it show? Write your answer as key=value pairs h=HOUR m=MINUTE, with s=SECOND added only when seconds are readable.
h=8 m=10
